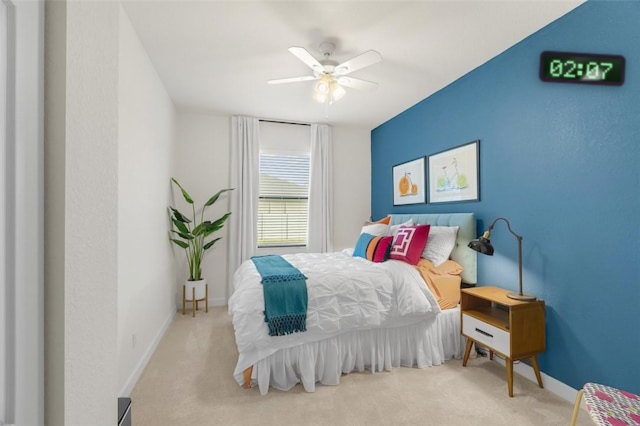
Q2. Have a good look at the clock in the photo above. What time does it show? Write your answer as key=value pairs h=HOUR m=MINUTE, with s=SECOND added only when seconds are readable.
h=2 m=7
